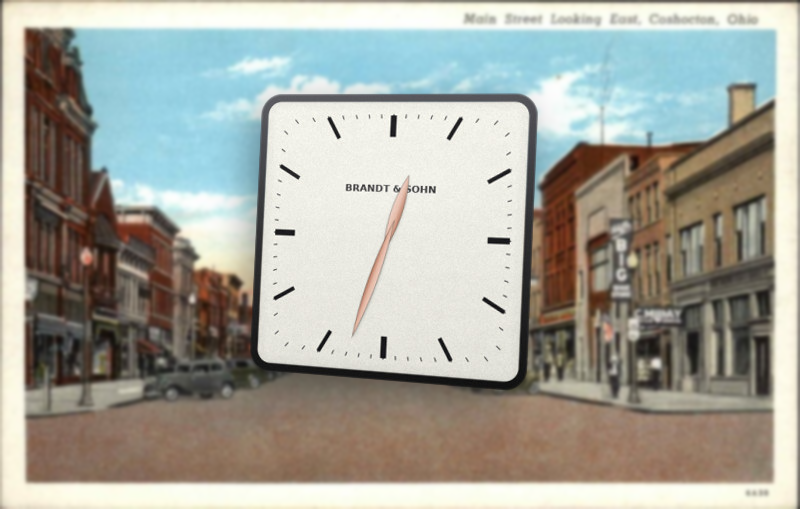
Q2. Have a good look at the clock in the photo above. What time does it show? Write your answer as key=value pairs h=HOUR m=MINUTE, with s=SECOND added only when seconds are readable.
h=12 m=33
